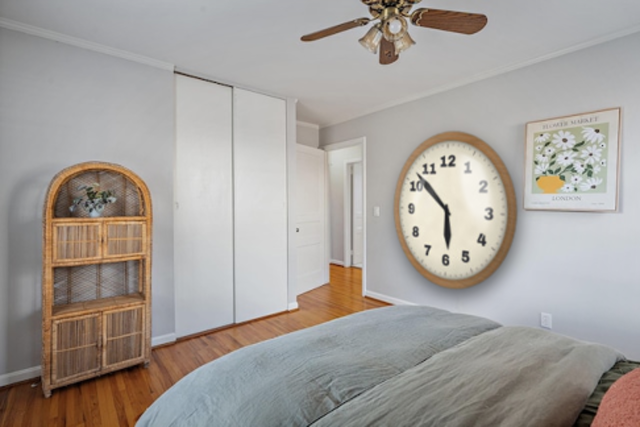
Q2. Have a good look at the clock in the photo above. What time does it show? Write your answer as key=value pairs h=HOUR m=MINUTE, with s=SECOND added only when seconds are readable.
h=5 m=52
